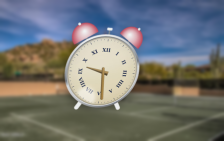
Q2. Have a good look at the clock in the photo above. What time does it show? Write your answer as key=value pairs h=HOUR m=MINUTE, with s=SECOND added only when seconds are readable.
h=9 m=29
